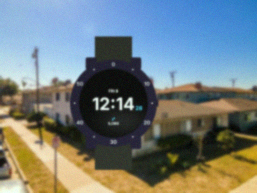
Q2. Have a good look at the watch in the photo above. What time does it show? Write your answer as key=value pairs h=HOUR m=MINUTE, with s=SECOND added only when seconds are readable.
h=12 m=14
